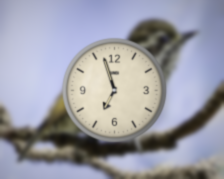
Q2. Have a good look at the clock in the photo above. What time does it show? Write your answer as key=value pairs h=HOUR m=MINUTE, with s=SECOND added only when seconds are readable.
h=6 m=57
